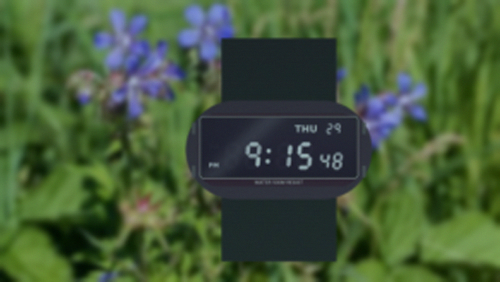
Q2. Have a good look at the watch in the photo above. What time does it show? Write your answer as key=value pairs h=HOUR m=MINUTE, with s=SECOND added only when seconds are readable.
h=9 m=15 s=48
